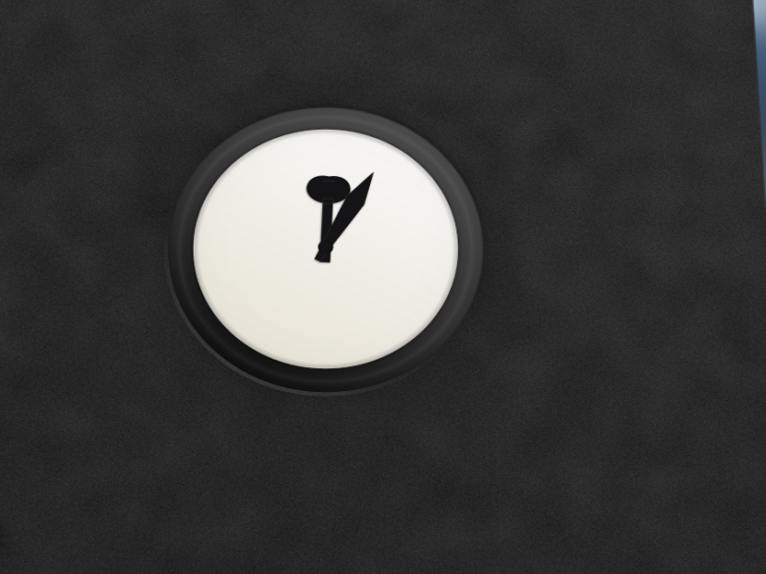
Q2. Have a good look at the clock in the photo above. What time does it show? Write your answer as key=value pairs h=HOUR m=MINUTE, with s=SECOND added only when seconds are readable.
h=12 m=5
